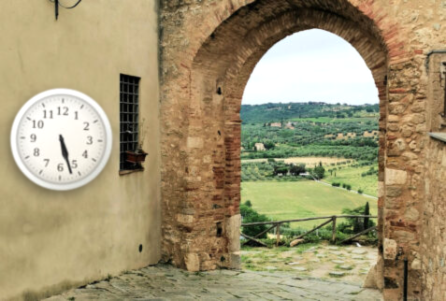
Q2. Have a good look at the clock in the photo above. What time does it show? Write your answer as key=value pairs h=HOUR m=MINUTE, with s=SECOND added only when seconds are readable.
h=5 m=27
